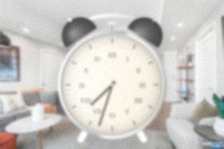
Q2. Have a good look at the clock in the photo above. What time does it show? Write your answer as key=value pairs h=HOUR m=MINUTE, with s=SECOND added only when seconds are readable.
h=7 m=33
